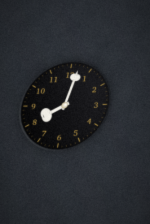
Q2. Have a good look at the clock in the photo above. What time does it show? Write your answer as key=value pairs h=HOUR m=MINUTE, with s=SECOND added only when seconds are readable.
h=8 m=2
